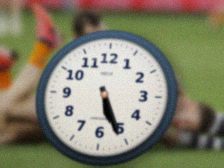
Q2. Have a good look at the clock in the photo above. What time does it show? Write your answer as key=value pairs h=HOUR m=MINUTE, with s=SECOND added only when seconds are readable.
h=5 m=26
